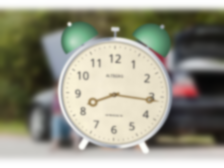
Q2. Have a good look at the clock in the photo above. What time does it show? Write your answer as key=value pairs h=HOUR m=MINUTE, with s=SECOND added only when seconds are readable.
h=8 m=16
